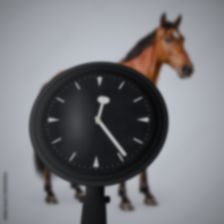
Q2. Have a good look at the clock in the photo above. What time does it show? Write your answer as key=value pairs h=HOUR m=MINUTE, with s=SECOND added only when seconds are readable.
h=12 m=24
